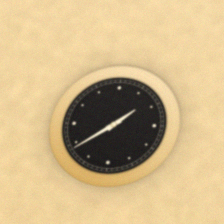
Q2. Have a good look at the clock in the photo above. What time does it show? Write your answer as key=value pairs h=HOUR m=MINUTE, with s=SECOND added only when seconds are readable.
h=1 m=39
